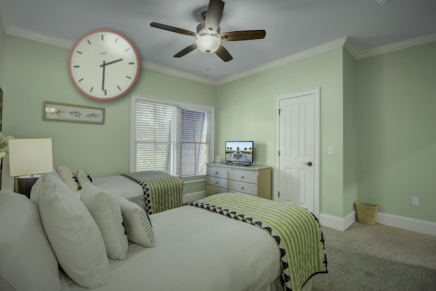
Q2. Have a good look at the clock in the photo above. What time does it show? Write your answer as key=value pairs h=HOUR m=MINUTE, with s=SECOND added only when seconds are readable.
h=2 m=31
